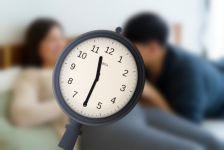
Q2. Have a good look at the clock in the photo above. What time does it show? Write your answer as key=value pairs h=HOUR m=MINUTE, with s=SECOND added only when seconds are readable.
h=11 m=30
